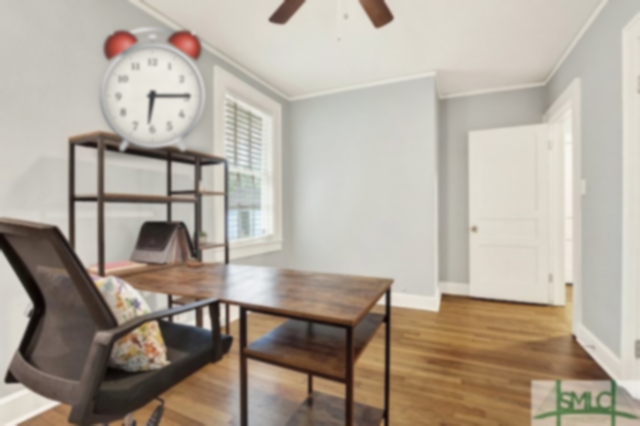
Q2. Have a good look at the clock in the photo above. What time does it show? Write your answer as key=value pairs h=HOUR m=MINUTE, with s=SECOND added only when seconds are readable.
h=6 m=15
